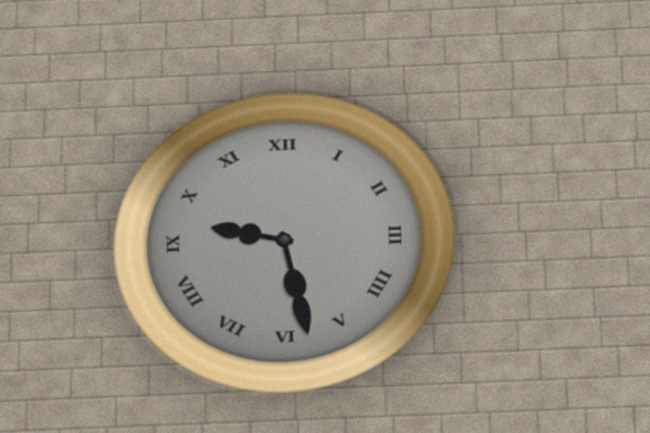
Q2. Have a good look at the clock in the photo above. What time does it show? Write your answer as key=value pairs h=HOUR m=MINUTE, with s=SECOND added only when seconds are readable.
h=9 m=28
